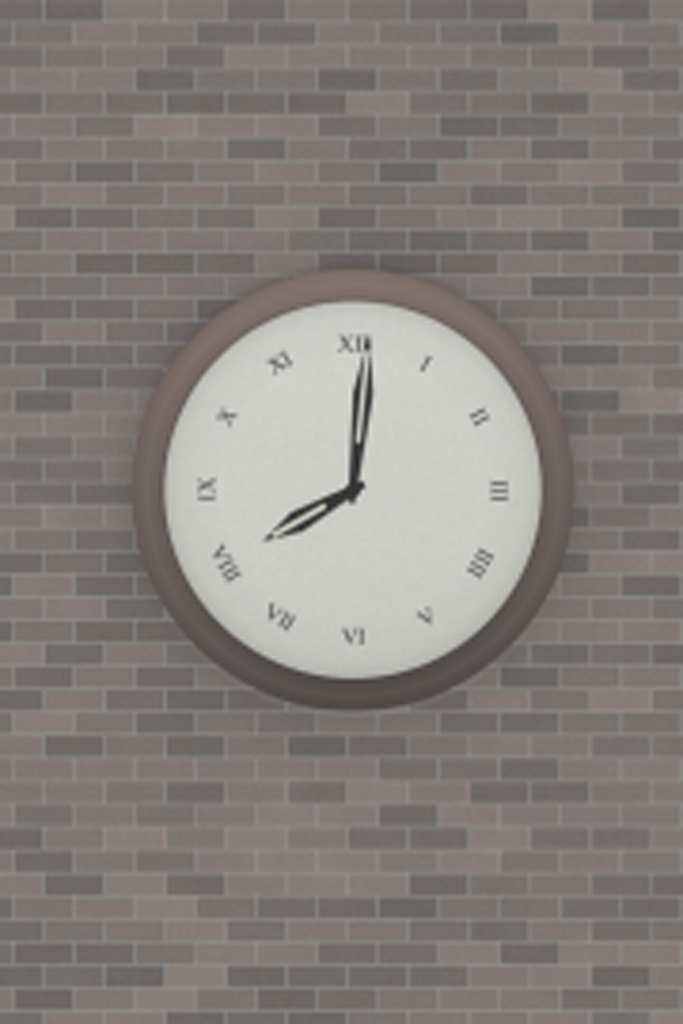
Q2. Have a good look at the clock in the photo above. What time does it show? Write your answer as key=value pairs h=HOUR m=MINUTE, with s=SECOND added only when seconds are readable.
h=8 m=1
